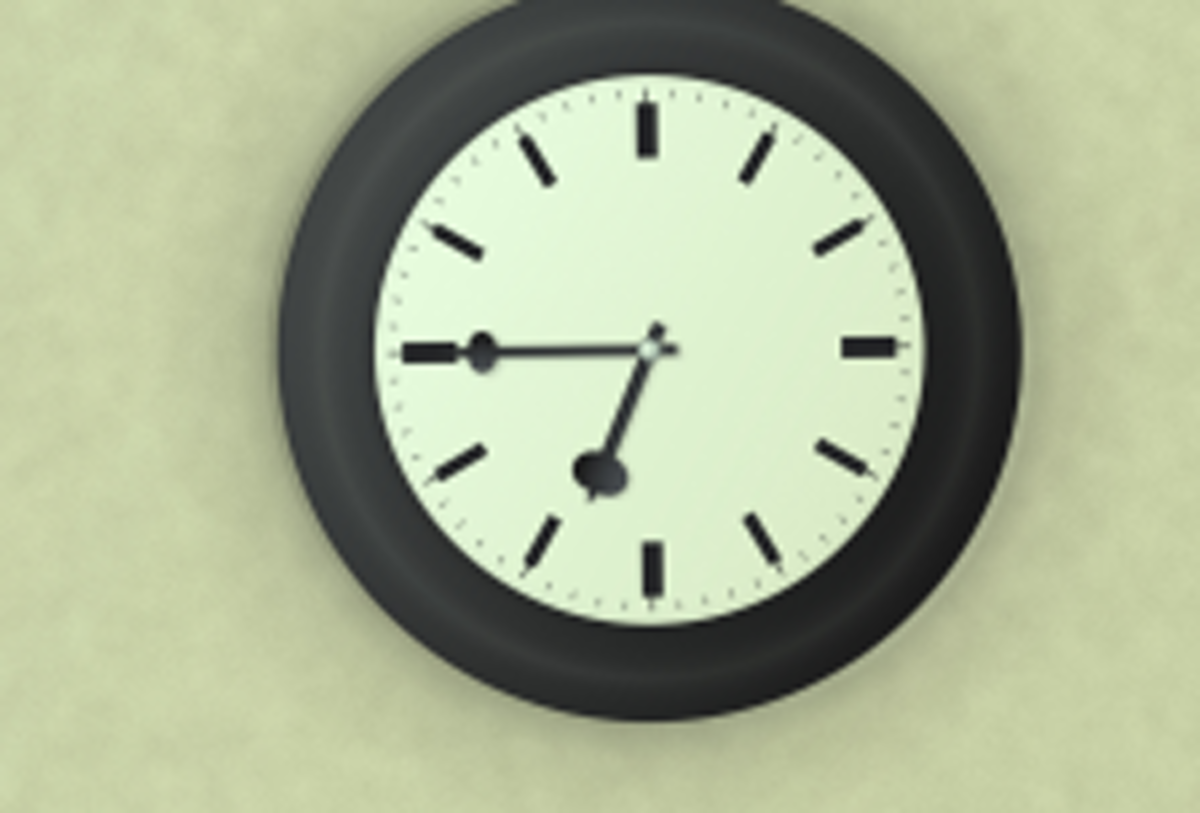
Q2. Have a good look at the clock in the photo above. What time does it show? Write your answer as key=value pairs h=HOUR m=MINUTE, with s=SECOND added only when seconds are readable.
h=6 m=45
